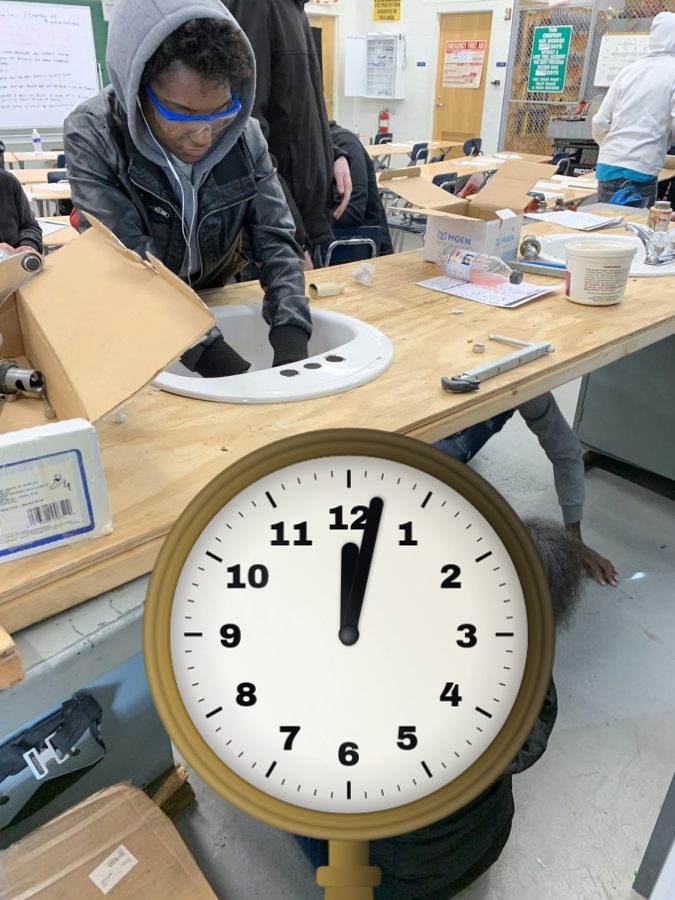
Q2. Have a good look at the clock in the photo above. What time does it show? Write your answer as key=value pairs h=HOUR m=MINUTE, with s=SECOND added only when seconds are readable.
h=12 m=2
